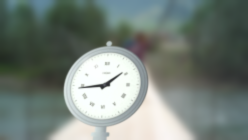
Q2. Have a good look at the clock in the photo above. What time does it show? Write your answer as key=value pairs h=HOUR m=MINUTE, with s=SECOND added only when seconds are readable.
h=1 m=44
